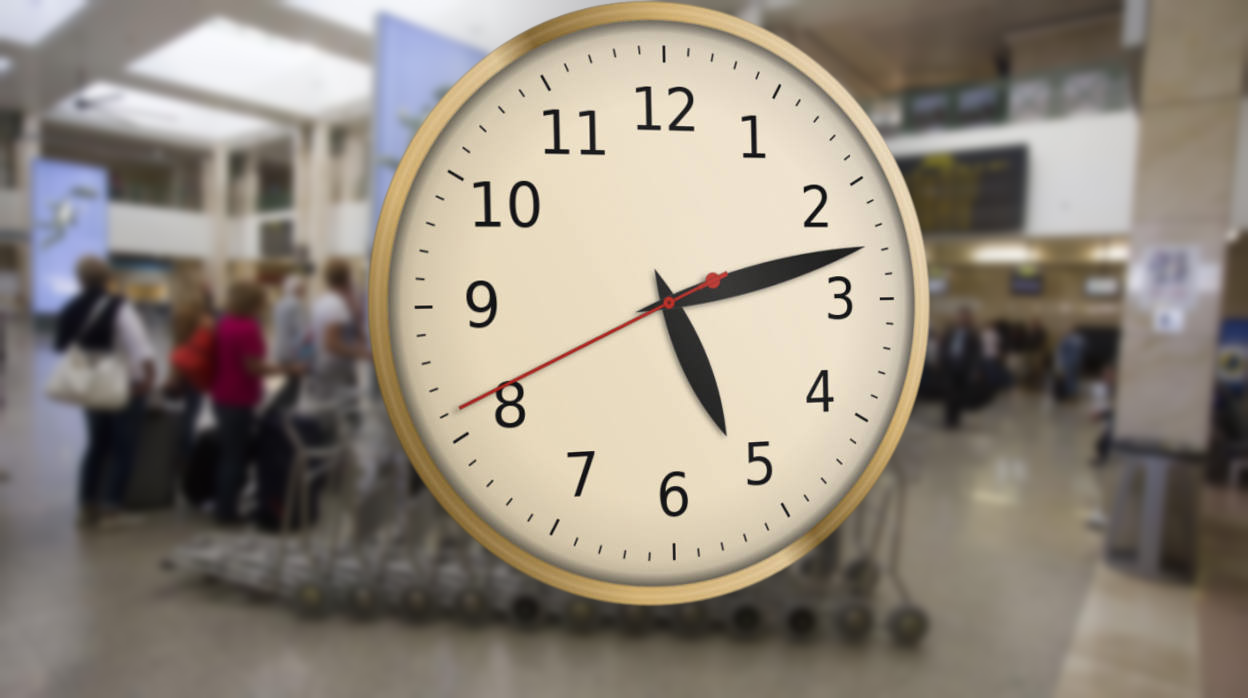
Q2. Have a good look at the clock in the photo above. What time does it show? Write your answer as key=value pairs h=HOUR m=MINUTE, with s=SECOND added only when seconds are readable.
h=5 m=12 s=41
